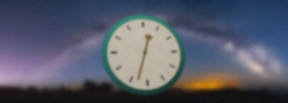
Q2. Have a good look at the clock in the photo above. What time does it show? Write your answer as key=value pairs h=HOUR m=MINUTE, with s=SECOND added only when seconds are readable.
h=12 m=33
